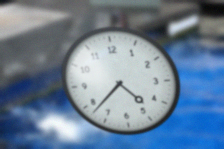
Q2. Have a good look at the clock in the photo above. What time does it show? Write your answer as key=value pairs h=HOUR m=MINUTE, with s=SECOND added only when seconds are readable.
h=4 m=38
